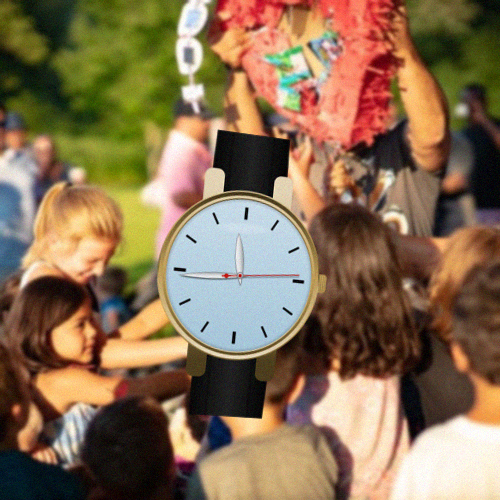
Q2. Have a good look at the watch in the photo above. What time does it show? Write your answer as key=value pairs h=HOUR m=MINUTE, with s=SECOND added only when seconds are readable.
h=11 m=44 s=14
